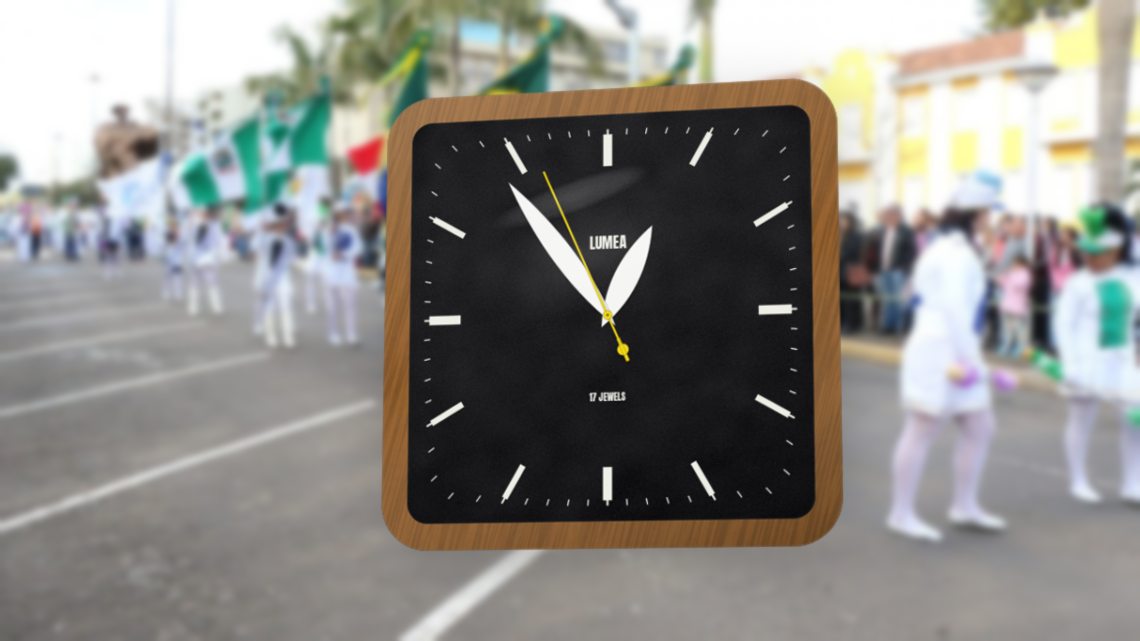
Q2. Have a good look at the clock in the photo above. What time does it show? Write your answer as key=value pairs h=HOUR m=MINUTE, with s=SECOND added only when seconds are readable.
h=12 m=53 s=56
